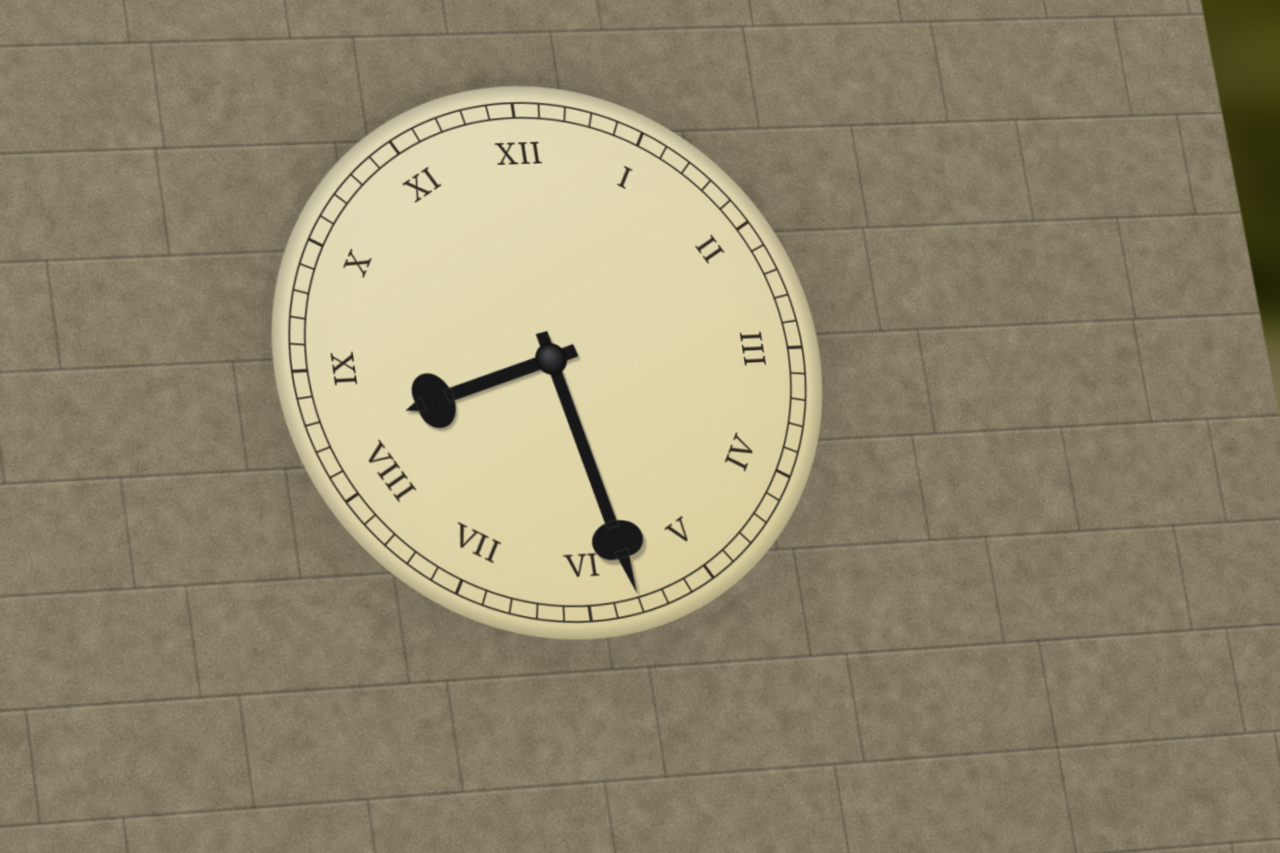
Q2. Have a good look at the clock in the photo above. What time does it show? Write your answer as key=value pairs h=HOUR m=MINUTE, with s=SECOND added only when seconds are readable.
h=8 m=28
